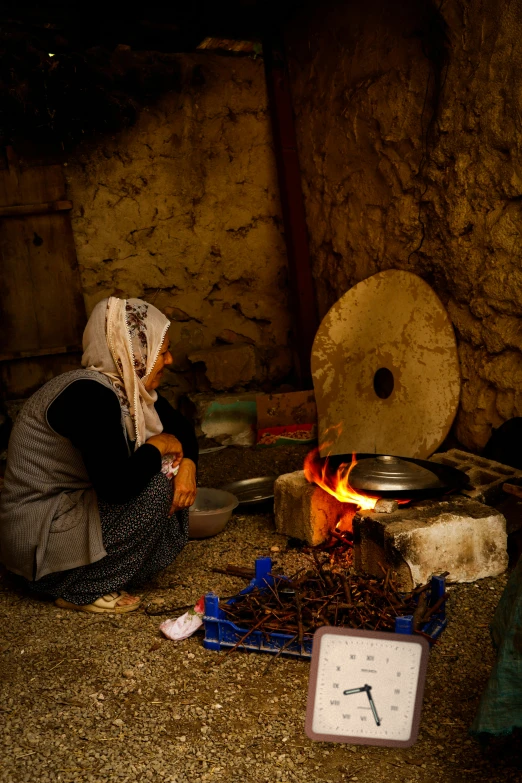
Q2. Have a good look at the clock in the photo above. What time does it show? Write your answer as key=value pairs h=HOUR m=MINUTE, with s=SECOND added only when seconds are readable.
h=8 m=26
